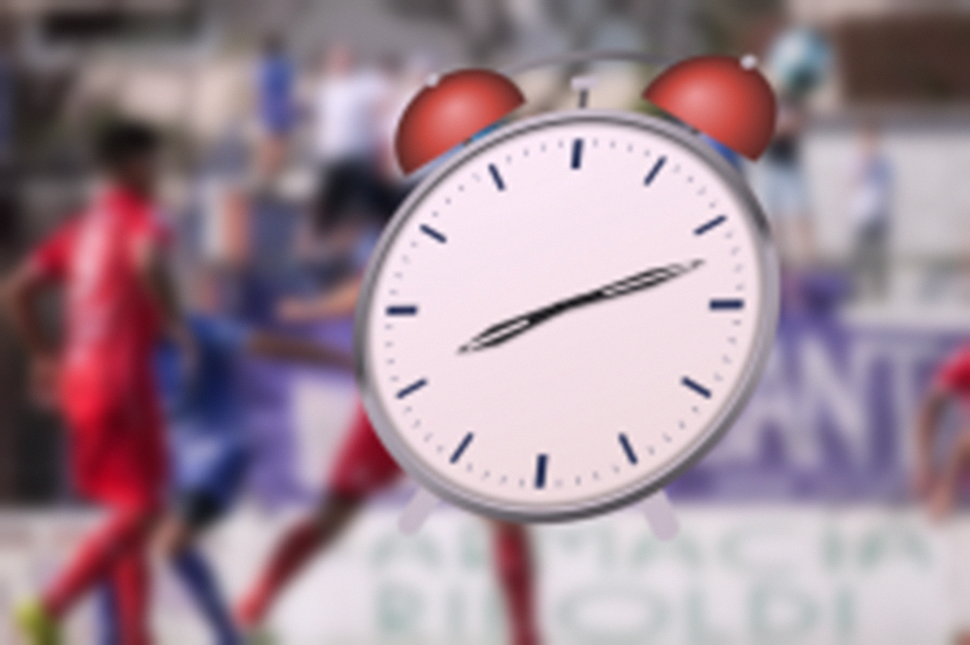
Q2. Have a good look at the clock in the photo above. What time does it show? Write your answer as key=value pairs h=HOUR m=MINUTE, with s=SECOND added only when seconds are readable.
h=8 m=12
